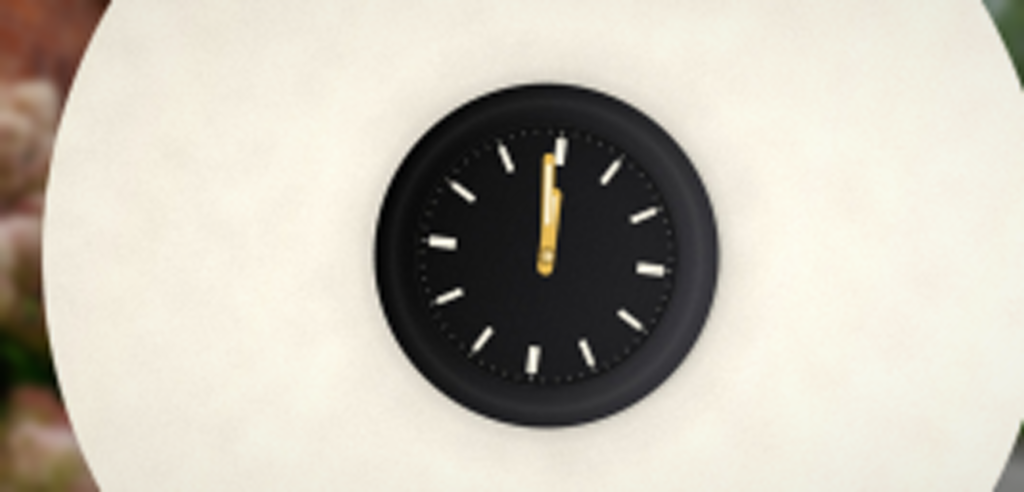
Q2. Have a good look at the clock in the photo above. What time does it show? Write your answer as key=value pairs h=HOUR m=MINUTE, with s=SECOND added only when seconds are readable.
h=11 m=59
